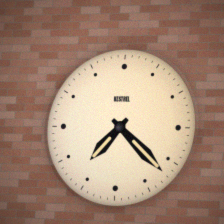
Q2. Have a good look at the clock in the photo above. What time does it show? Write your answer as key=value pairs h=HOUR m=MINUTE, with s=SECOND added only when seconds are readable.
h=7 m=22
